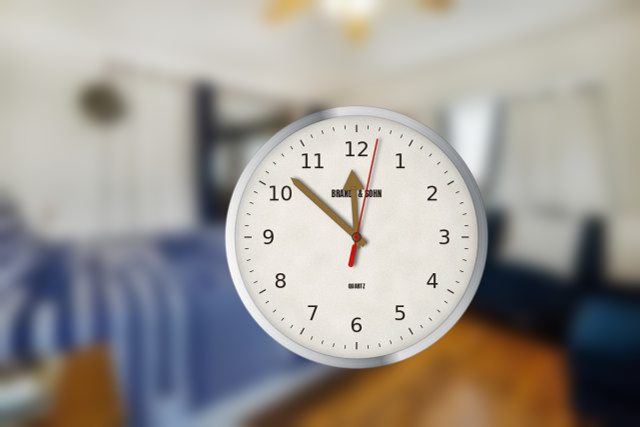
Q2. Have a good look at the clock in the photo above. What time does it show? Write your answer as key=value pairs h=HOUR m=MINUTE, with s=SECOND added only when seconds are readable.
h=11 m=52 s=2
